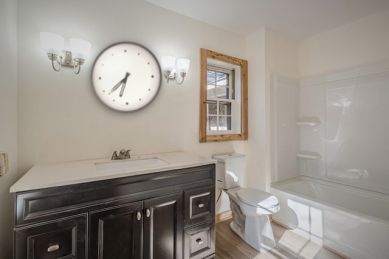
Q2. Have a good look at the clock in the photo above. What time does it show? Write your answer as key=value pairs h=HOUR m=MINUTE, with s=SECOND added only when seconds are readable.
h=6 m=38
